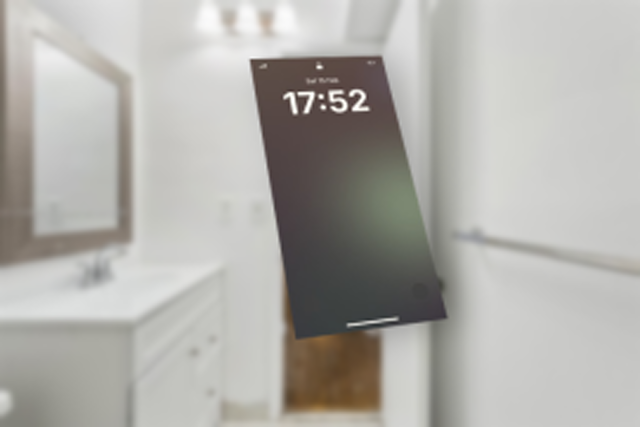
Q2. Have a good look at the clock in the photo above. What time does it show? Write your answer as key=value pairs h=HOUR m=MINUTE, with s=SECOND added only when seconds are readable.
h=17 m=52
